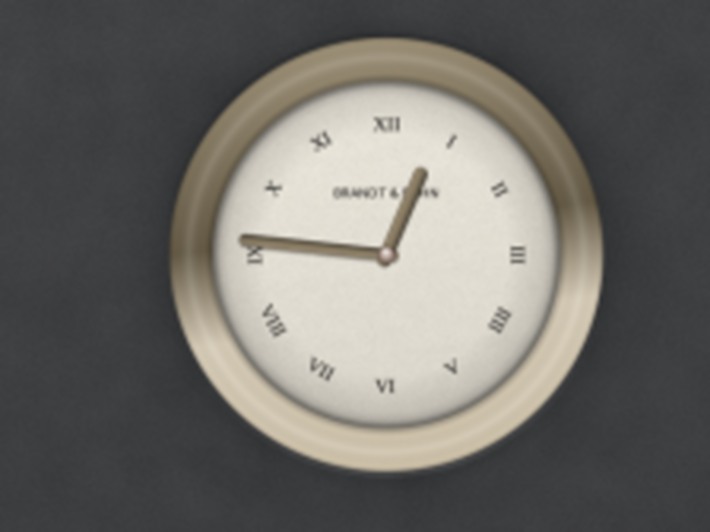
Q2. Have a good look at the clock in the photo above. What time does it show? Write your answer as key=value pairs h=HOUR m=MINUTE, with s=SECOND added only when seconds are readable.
h=12 m=46
